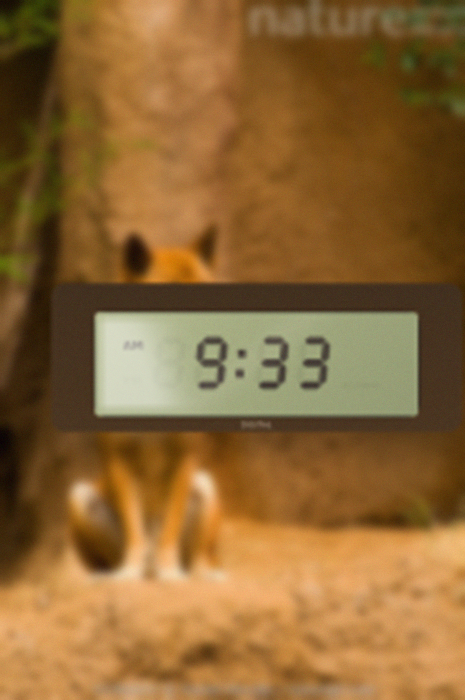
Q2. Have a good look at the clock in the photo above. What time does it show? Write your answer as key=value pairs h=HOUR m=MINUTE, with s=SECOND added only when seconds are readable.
h=9 m=33
